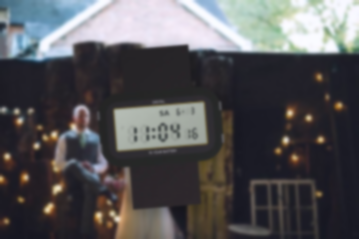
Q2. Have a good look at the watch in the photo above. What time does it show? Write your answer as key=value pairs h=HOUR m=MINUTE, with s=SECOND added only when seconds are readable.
h=11 m=4 s=16
